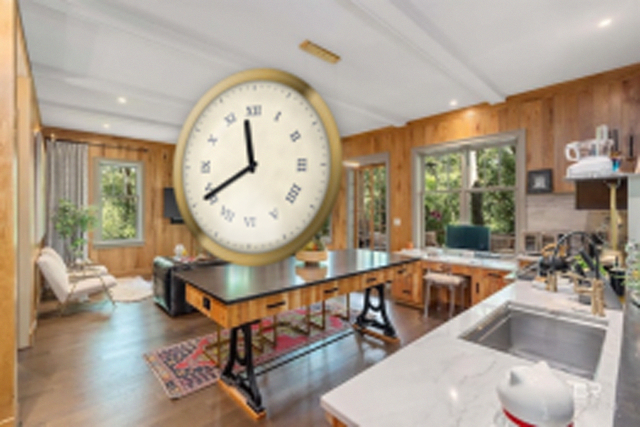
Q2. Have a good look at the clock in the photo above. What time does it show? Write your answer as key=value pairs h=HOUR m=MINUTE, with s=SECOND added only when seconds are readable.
h=11 m=40
